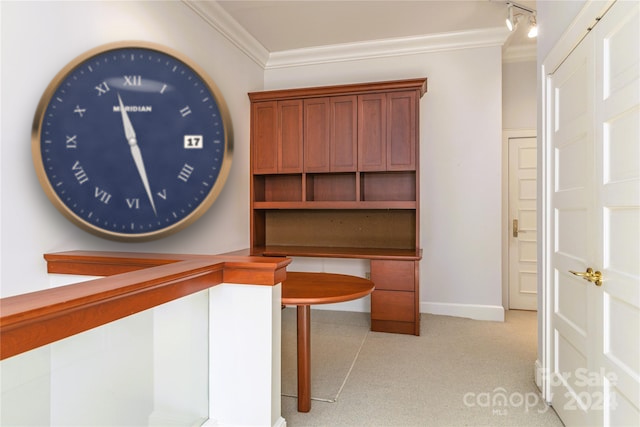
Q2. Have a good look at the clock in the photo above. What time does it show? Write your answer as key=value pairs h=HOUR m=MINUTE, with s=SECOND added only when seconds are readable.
h=11 m=27
